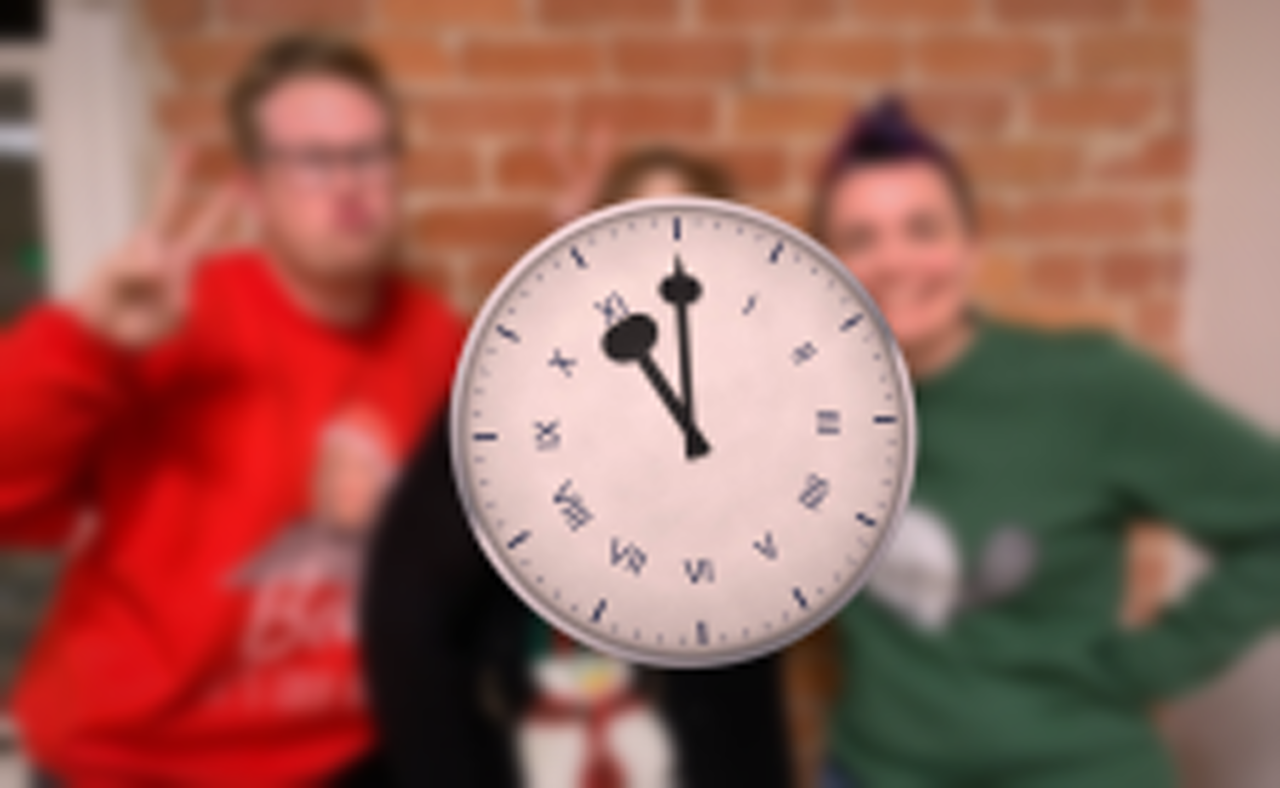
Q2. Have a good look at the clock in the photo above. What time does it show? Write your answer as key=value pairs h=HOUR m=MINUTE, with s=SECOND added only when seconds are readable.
h=11 m=0
